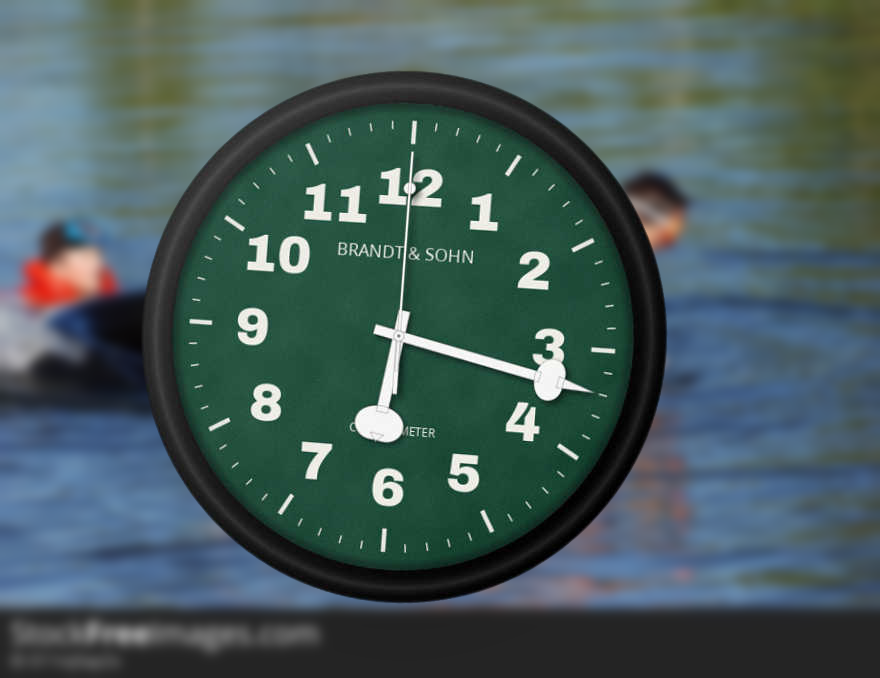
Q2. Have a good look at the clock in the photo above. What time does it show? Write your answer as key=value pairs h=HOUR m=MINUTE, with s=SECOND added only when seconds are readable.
h=6 m=17 s=0
